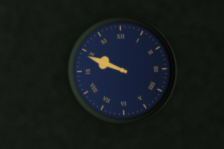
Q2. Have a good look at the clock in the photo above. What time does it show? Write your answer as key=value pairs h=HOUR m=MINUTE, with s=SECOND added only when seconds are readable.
h=9 m=49
